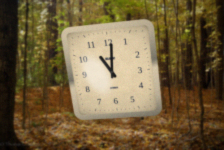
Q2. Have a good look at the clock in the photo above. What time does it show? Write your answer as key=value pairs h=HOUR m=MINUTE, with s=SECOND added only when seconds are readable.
h=11 m=1
